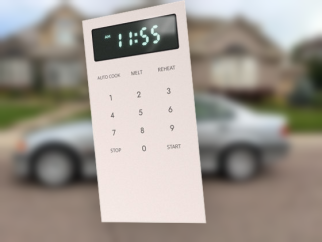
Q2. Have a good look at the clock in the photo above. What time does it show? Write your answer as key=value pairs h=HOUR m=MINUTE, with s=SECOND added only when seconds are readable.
h=11 m=55
